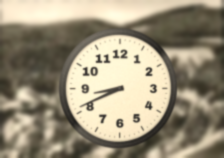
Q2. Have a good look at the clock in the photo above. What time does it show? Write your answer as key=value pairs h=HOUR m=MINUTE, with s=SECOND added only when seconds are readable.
h=8 m=41
